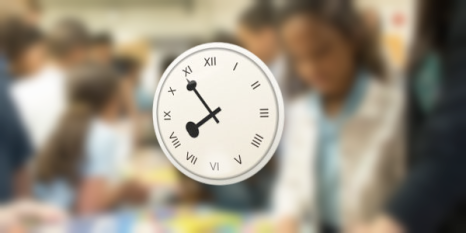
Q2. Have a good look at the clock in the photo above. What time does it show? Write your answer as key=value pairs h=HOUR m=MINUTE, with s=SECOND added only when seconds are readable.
h=7 m=54
